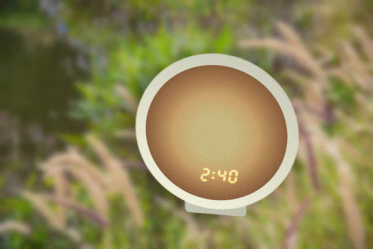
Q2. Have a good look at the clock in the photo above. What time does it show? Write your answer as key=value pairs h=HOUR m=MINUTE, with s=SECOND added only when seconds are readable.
h=2 m=40
